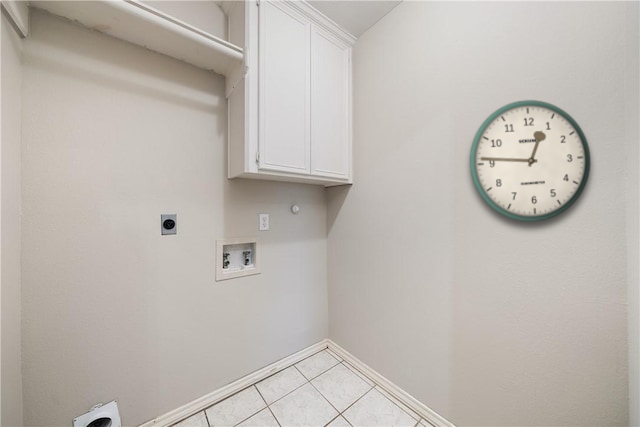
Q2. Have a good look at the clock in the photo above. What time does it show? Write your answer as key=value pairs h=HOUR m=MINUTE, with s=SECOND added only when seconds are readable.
h=12 m=46
